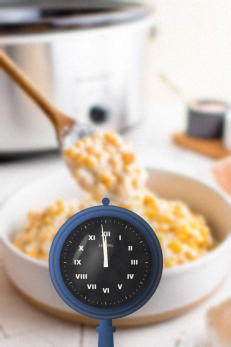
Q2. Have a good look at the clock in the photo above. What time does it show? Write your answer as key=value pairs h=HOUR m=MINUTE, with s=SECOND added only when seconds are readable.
h=11 m=59
